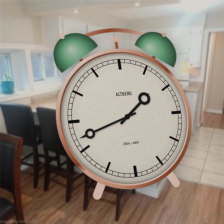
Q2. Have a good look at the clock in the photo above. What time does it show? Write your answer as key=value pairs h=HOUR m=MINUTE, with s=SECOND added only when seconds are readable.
h=1 m=42
